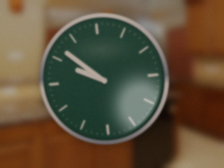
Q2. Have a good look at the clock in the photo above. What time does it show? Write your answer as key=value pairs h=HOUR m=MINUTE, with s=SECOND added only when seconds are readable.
h=9 m=52
